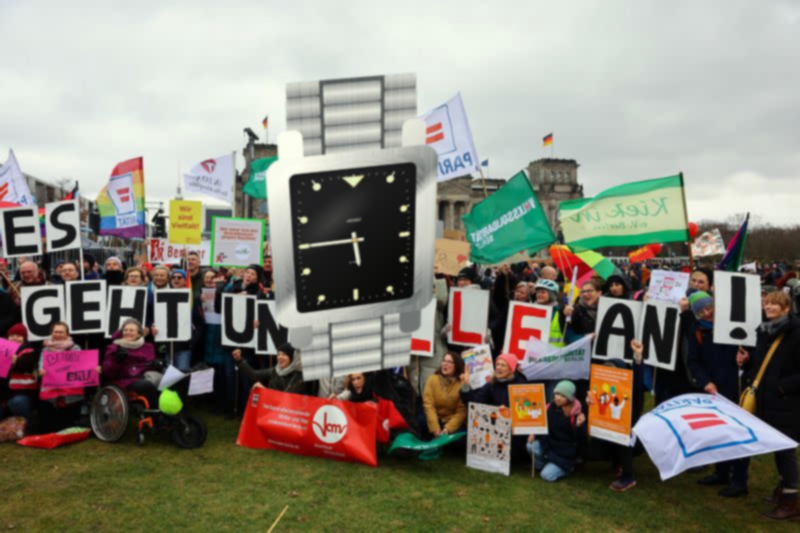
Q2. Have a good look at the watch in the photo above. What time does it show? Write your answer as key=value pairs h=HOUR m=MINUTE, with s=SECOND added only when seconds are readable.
h=5 m=45
